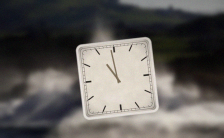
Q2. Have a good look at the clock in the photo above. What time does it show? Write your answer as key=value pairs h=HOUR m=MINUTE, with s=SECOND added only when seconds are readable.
h=10 m=59
